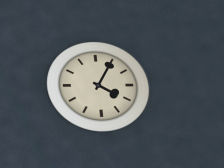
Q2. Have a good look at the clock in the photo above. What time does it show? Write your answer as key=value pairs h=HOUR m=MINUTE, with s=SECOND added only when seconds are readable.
h=4 m=5
